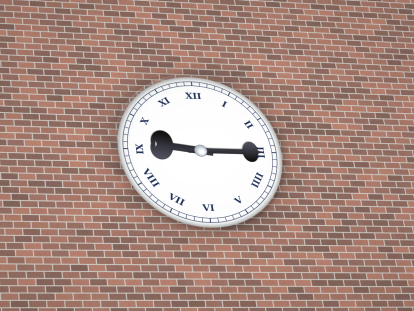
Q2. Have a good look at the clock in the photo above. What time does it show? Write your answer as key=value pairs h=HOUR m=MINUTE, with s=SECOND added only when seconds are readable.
h=9 m=15
